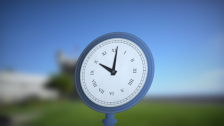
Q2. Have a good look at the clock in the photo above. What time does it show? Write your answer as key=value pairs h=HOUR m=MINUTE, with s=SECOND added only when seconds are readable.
h=10 m=1
